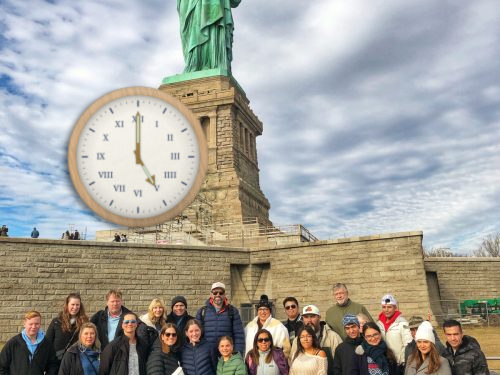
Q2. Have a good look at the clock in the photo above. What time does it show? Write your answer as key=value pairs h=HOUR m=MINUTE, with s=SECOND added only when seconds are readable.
h=5 m=0
